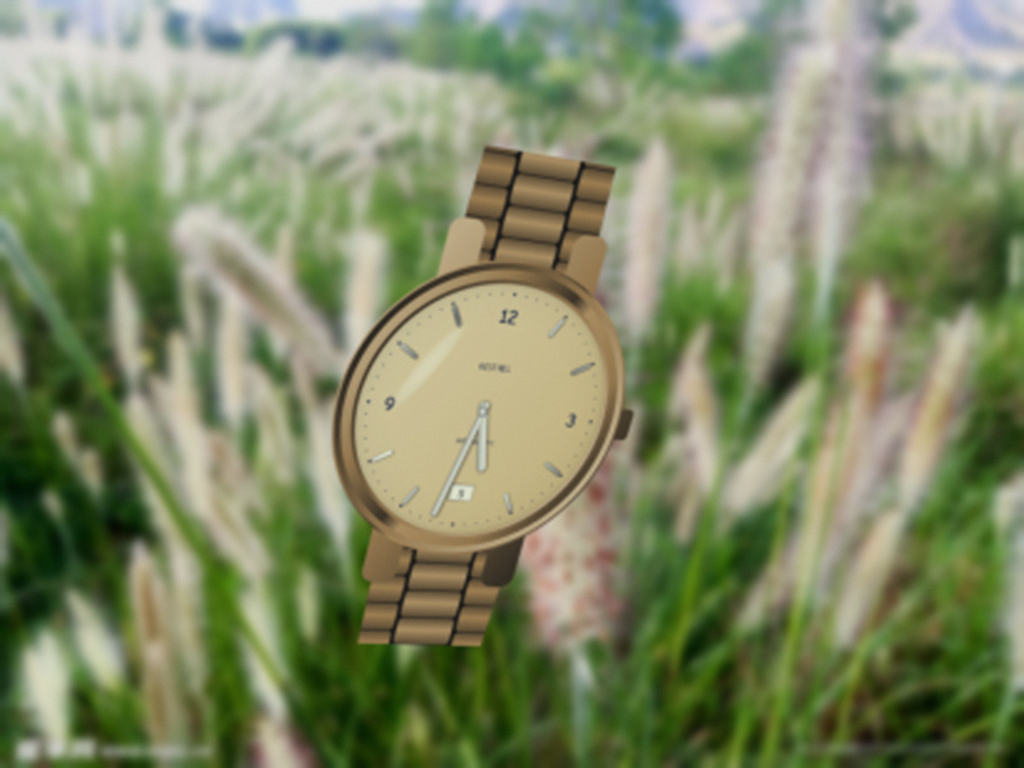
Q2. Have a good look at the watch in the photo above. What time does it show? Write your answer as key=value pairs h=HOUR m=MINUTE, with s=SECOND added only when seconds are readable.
h=5 m=32
